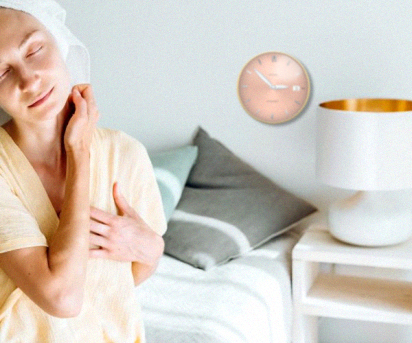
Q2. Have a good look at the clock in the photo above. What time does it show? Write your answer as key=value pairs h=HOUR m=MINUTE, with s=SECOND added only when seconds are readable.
h=2 m=52
